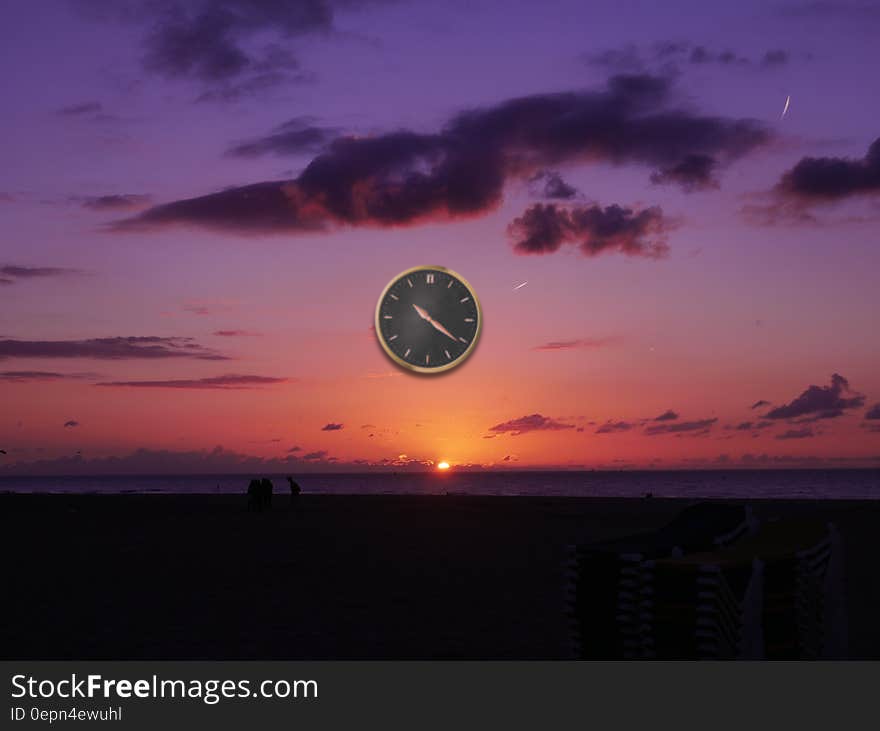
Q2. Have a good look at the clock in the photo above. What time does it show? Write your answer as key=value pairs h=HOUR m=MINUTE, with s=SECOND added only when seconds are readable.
h=10 m=21
